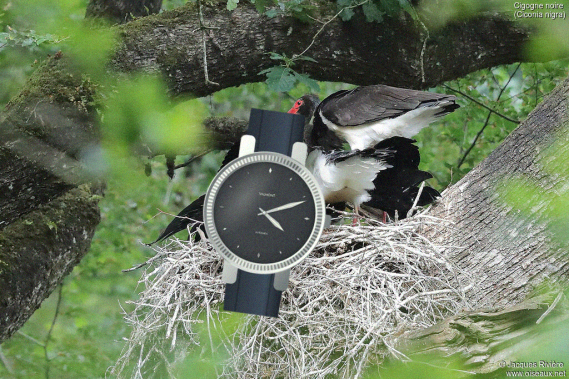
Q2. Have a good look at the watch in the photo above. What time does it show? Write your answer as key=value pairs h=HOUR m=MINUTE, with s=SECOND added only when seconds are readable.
h=4 m=11
